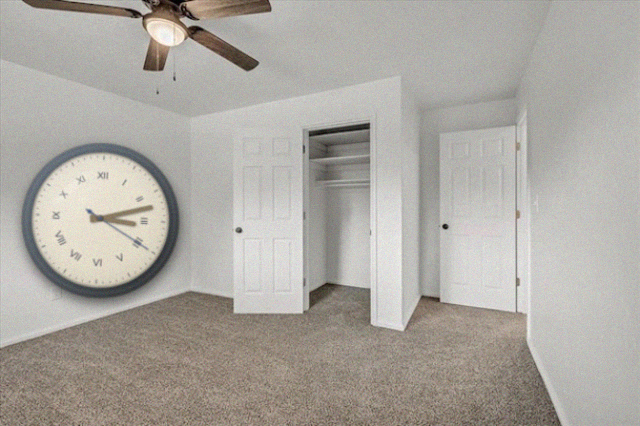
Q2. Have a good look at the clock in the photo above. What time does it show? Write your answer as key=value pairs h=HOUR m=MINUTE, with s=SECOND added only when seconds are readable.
h=3 m=12 s=20
